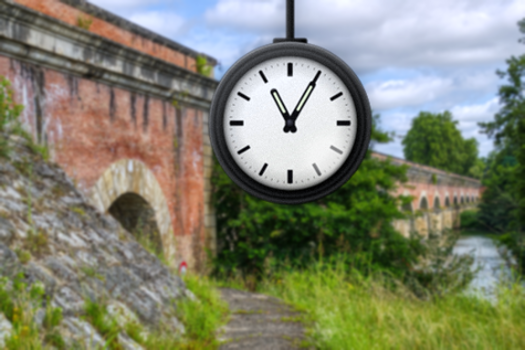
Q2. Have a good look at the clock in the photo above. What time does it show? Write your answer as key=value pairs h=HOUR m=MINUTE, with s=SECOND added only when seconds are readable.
h=11 m=5
